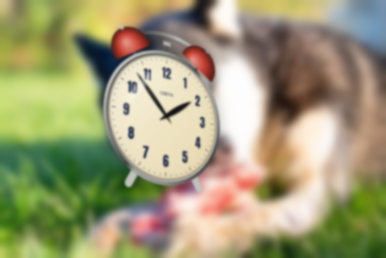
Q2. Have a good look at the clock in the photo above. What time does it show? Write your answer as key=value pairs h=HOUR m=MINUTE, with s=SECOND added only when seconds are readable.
h=1 m=53
